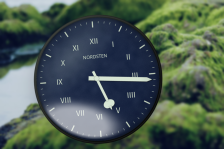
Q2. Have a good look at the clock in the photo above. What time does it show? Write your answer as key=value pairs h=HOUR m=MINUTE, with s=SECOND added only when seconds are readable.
h=5 m=16
